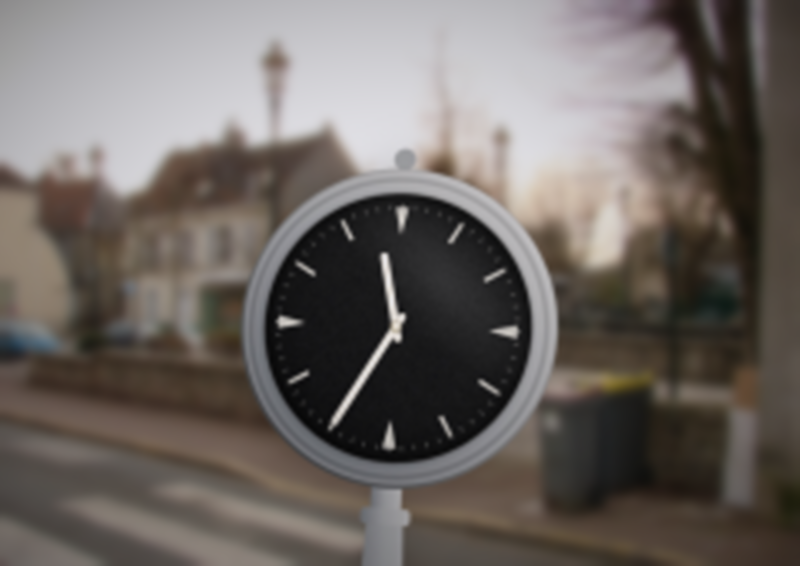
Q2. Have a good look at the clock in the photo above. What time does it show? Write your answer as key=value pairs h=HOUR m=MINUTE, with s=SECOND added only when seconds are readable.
h=11 m=35
